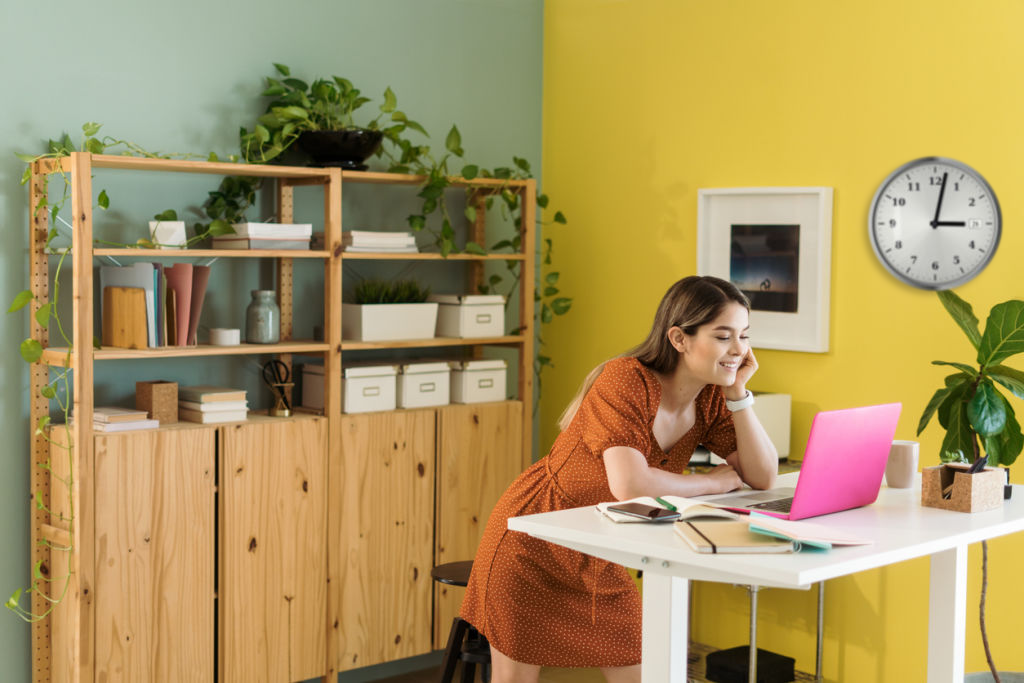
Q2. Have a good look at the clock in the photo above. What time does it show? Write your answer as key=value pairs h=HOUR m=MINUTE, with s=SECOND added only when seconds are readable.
h=3 m=2
